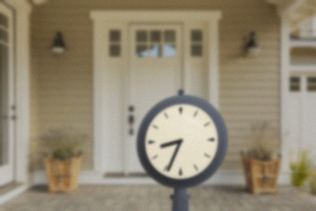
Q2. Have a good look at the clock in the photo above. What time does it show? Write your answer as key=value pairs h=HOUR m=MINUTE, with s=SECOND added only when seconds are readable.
h=8 m=34
